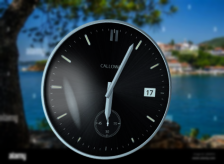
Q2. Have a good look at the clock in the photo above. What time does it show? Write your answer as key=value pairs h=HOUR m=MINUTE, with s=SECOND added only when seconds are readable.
h=6 m=4
